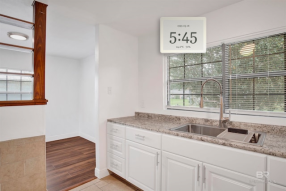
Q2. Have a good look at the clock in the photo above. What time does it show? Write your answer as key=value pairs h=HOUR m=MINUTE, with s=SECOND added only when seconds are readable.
h=5 m=45
